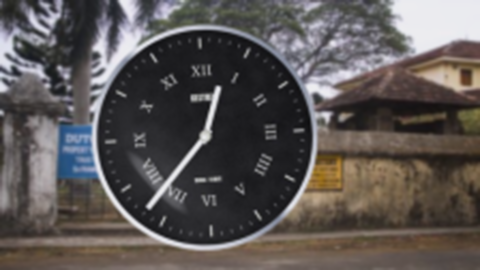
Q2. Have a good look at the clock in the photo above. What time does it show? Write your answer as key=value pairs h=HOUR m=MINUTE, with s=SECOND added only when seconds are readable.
h=12 m=37
